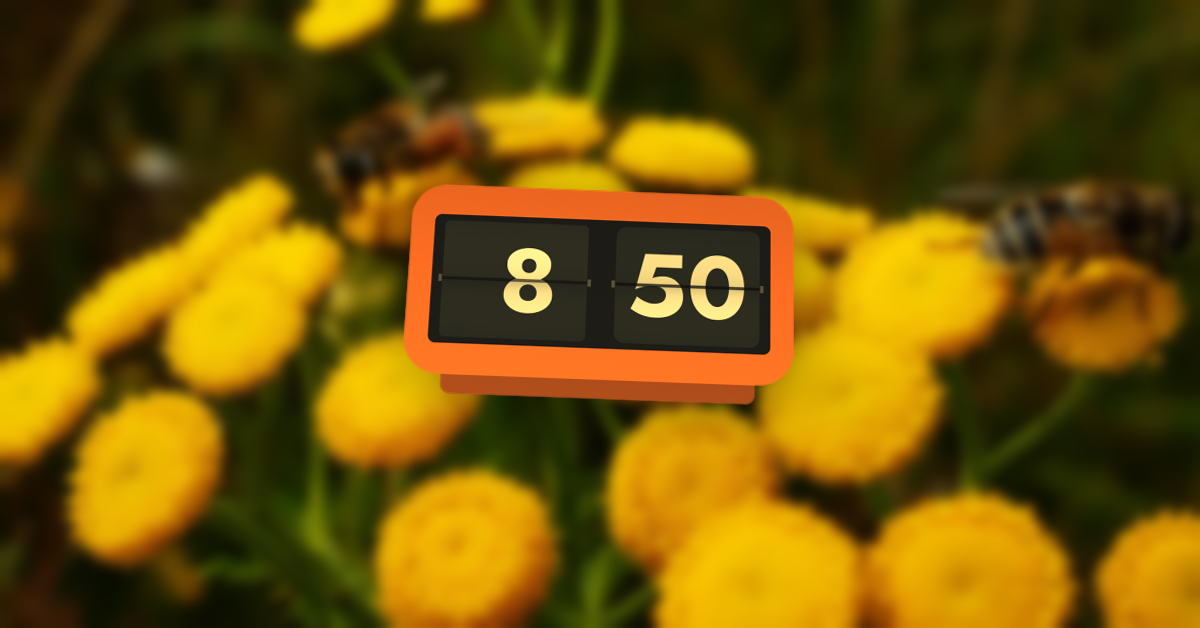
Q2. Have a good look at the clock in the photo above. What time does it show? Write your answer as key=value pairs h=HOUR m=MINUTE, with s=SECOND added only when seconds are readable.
h=8 m=50
